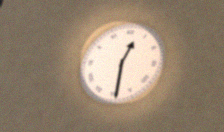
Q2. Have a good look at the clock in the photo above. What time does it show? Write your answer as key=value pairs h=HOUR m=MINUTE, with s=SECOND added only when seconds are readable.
h=12 m=29
